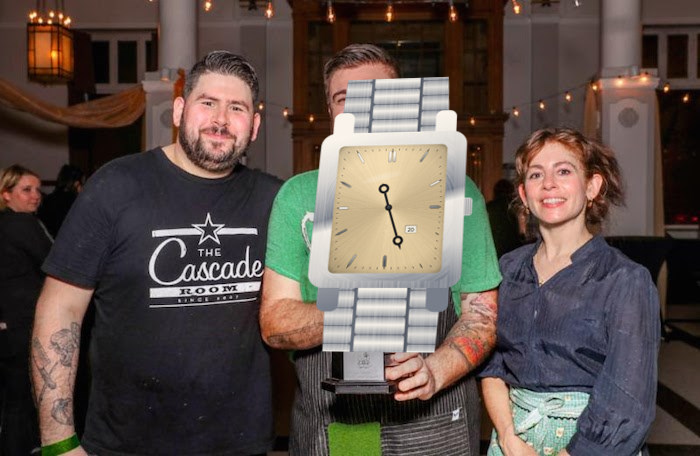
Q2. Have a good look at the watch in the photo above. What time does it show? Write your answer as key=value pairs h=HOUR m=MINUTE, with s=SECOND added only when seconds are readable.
h=11 m=27
